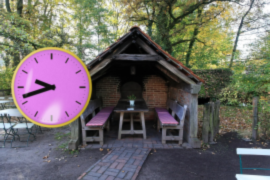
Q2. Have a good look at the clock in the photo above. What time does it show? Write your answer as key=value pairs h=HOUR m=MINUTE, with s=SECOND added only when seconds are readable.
h=9 m=42
